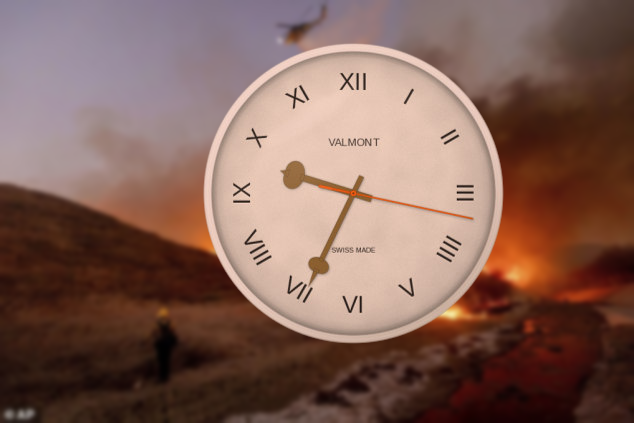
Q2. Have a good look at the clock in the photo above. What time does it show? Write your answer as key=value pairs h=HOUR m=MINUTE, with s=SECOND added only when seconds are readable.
h=9 m=34 s=17
